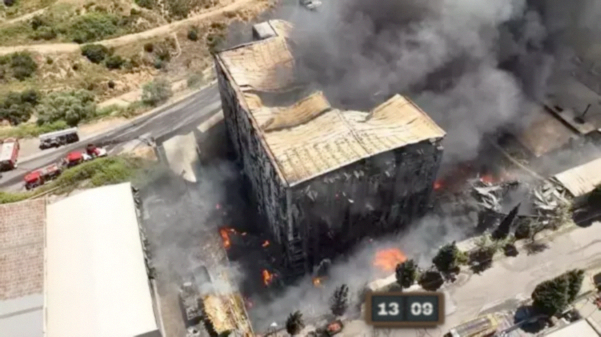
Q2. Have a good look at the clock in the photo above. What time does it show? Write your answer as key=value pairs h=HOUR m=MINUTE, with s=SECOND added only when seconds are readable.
h=13 m=9
